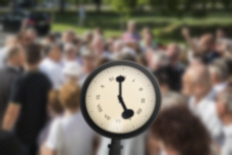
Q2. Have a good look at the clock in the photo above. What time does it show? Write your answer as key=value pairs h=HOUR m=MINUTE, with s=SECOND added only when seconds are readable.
h=4 m=59
